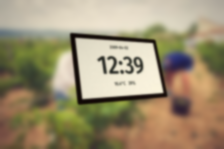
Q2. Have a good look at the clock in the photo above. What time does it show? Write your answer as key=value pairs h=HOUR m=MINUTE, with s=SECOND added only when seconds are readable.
h=12 m=39
